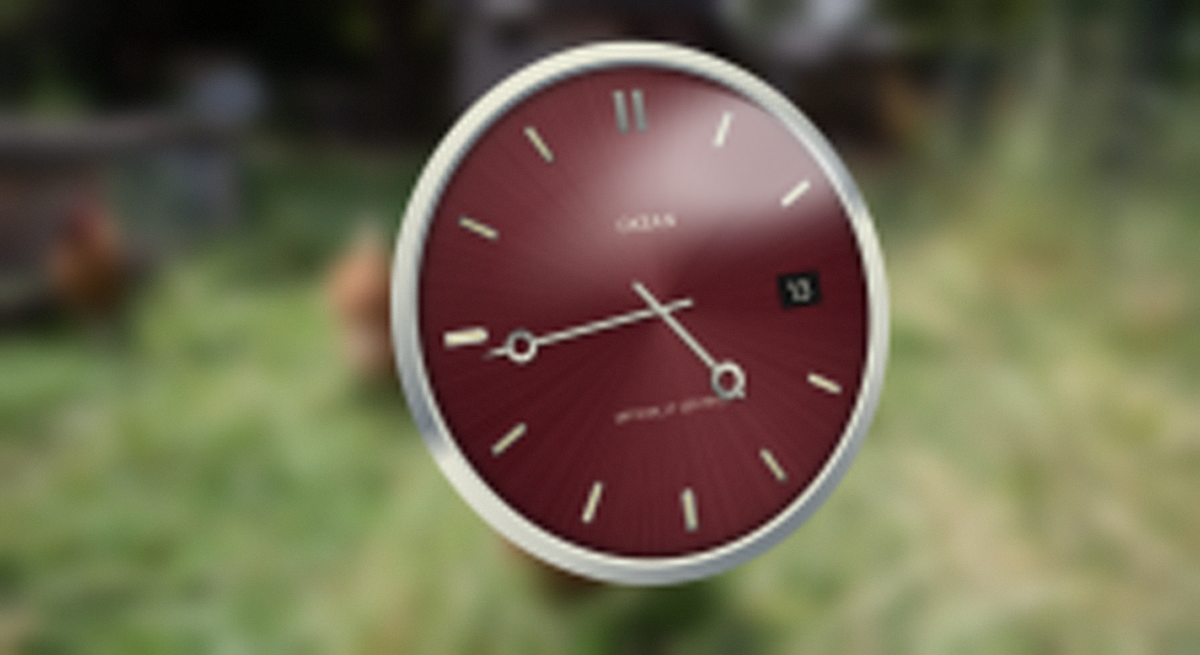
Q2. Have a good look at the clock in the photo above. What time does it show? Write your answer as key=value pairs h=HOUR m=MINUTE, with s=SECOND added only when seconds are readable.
h=4 m=44
